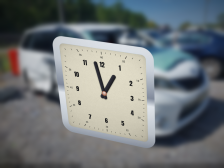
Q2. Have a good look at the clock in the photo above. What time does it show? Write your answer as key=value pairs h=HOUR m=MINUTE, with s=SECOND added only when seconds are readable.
h=12 m=58
